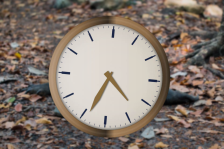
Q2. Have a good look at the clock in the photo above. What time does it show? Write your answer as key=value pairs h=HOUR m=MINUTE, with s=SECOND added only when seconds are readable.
h=4 m=34
